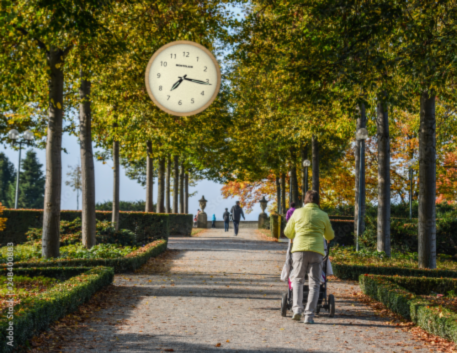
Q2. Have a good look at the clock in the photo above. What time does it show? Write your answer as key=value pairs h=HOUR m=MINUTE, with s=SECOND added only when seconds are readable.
h=7 m=16
